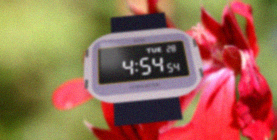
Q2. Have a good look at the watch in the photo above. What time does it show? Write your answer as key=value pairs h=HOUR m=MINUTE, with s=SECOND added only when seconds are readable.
h=4 m=54
